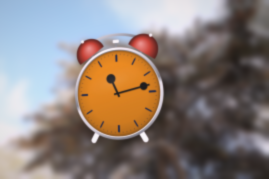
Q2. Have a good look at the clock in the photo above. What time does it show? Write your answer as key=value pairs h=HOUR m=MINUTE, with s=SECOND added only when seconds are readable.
h=11 m=13
